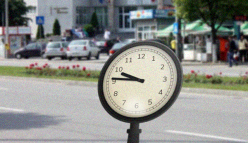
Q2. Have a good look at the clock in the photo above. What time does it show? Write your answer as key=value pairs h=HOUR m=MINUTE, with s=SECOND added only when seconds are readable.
h=9 m=46
